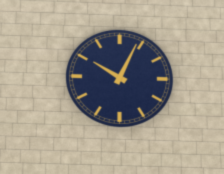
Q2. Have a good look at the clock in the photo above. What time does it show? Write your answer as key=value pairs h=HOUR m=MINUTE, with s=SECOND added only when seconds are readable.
h=10 m=4
